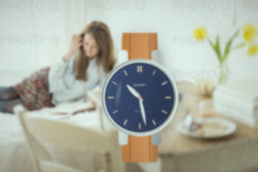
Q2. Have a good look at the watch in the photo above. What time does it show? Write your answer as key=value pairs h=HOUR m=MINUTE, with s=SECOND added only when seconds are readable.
h=10 m=28
